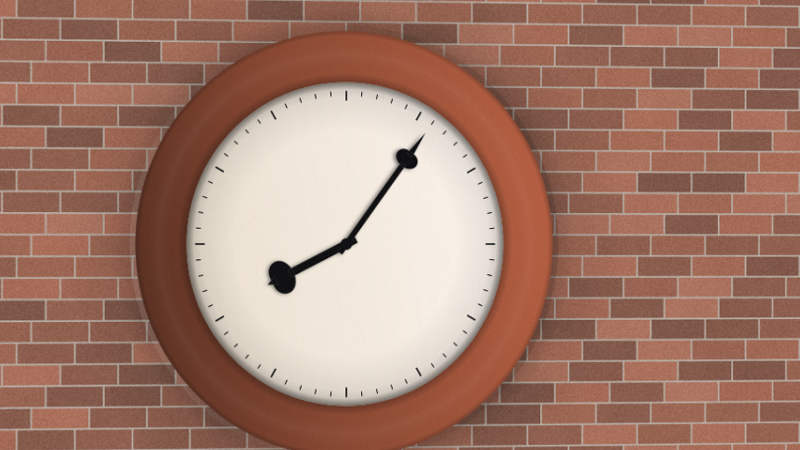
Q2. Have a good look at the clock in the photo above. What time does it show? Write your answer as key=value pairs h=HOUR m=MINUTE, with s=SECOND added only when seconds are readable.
h=8 m=6
